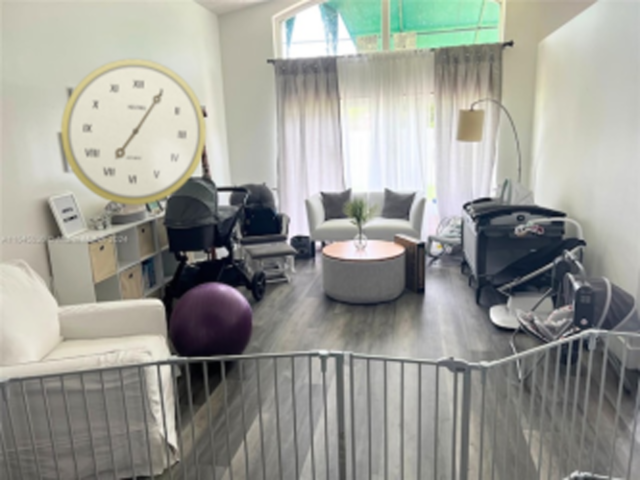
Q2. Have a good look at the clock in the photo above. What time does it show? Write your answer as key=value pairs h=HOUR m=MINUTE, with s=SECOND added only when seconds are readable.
h=7 m=5
